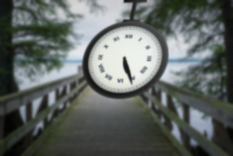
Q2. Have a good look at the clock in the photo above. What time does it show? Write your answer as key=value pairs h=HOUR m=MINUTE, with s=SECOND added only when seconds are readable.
h=5 m=26
